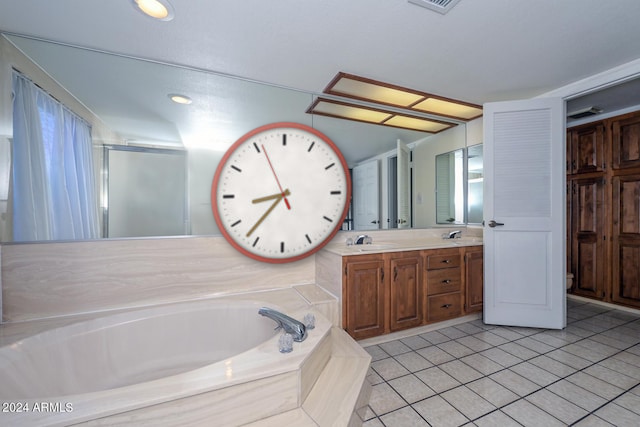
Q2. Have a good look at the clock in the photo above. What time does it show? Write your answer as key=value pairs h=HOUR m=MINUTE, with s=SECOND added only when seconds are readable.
h=8 m=36 s=56
